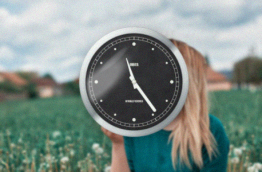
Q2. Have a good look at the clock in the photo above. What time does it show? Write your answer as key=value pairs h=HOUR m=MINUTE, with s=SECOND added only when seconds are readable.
h=11 m=24
